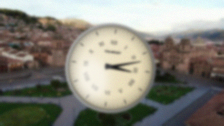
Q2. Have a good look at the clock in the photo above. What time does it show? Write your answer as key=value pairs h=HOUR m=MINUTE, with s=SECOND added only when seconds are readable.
h=3 m=12
